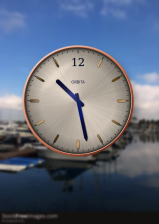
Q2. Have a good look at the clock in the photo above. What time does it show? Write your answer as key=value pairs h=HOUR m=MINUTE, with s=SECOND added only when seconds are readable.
h=10 m=28
